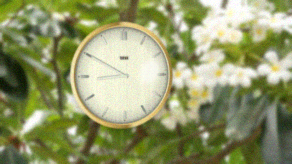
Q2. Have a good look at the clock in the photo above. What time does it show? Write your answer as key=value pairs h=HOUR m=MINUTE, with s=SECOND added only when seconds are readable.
h=8 m=50
